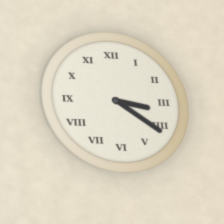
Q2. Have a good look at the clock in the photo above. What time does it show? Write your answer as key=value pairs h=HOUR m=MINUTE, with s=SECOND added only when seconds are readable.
h=3 m=21
